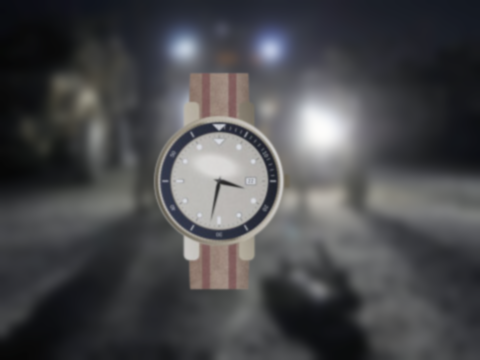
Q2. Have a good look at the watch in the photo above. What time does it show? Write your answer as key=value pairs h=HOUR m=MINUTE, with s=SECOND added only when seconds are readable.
h=3 m=32
